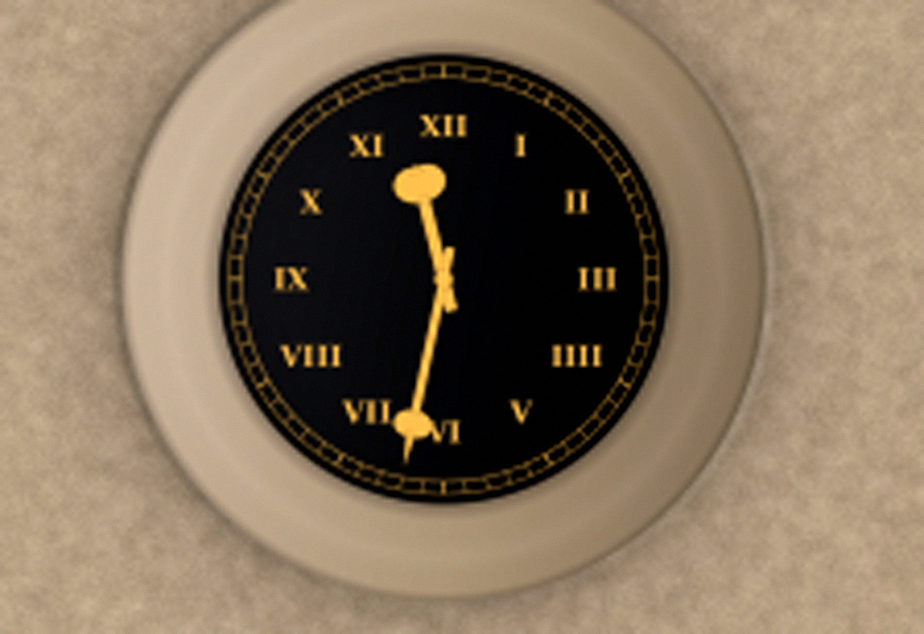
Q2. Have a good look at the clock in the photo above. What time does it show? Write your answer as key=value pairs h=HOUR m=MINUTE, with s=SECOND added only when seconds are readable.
h=11 m=32
